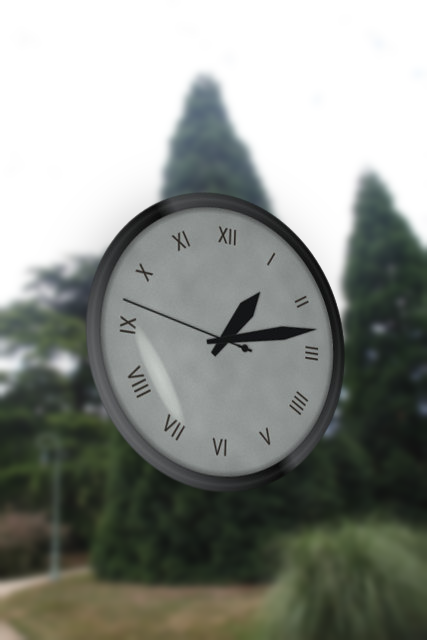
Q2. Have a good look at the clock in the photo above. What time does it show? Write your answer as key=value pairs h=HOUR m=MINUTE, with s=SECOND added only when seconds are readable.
h=1 m=12 s=47
